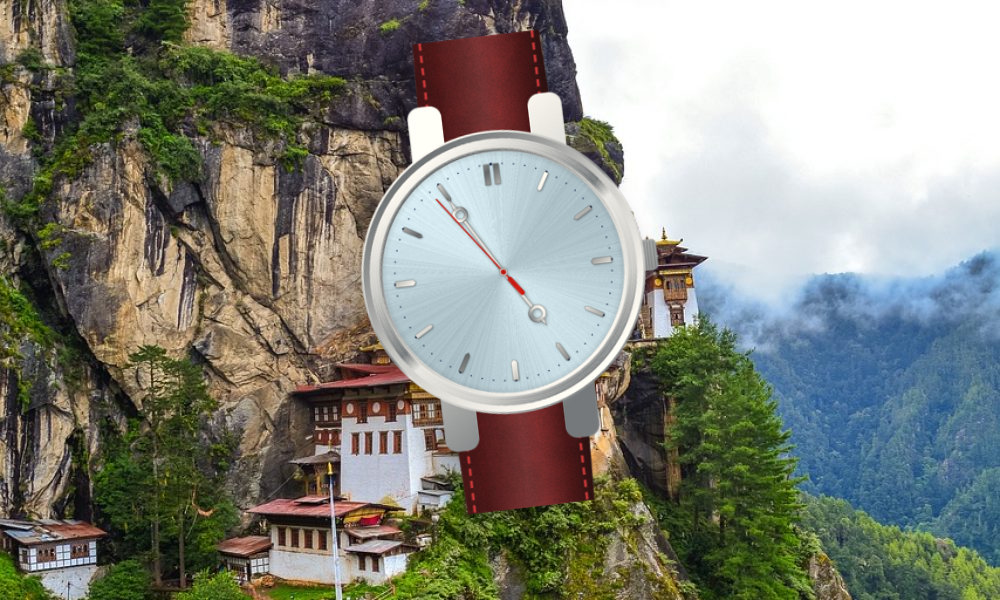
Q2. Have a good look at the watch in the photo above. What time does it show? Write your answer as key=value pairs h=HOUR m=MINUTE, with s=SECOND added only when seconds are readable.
h=4 m=54 s=54
